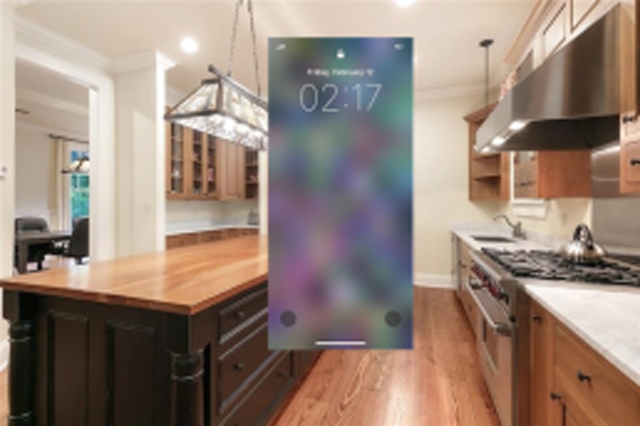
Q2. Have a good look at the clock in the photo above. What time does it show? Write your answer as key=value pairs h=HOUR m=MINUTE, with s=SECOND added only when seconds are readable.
h=2 m=17
